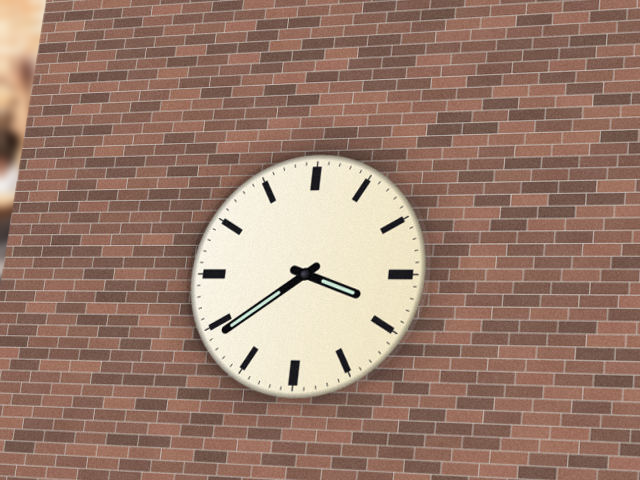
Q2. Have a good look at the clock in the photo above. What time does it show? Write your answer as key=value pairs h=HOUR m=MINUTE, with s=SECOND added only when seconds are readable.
h=3 m=39
